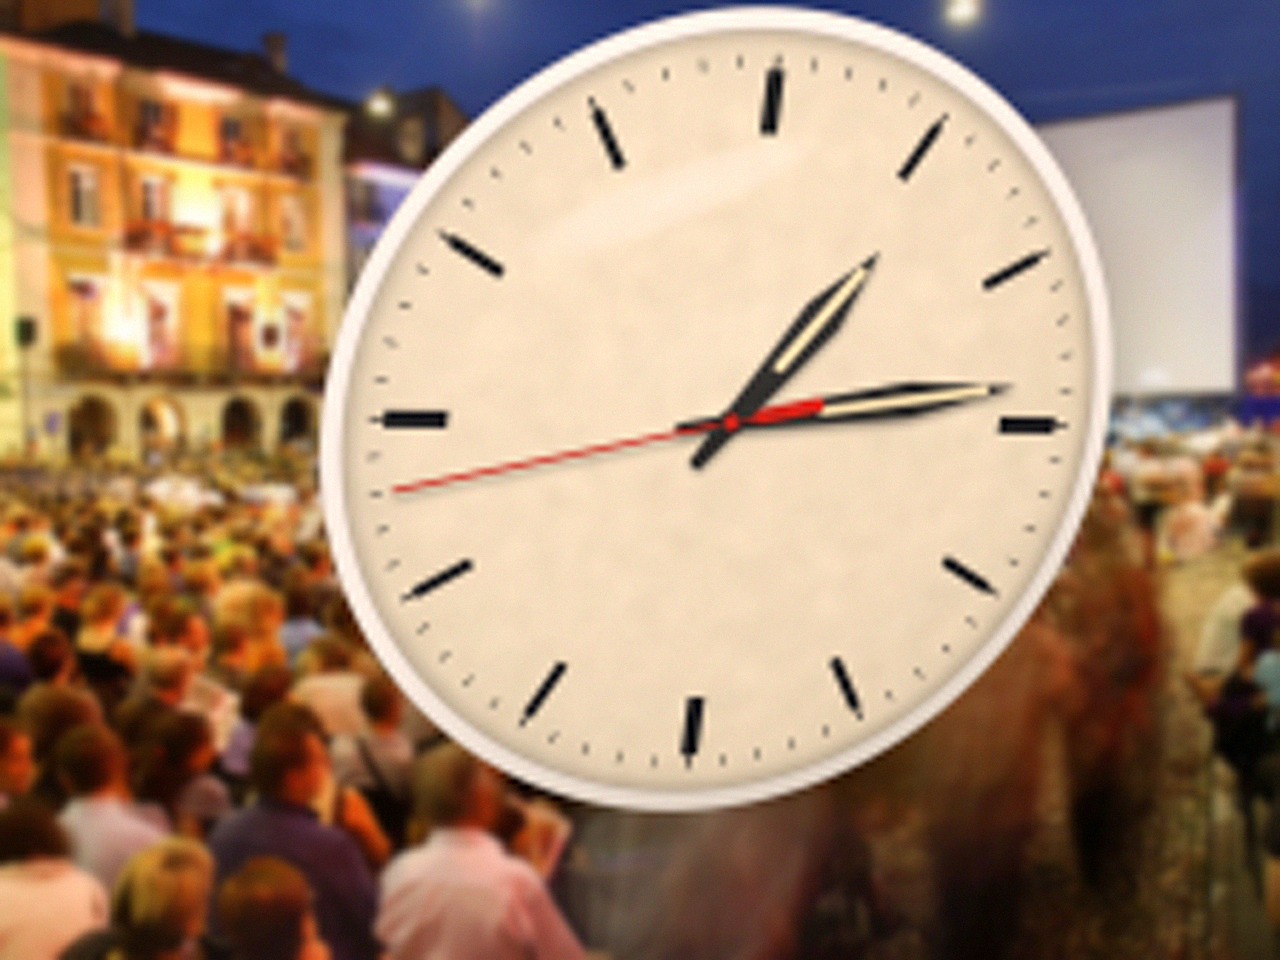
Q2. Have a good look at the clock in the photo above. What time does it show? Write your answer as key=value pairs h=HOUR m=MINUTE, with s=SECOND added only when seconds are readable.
h=1 m=13 s=43
